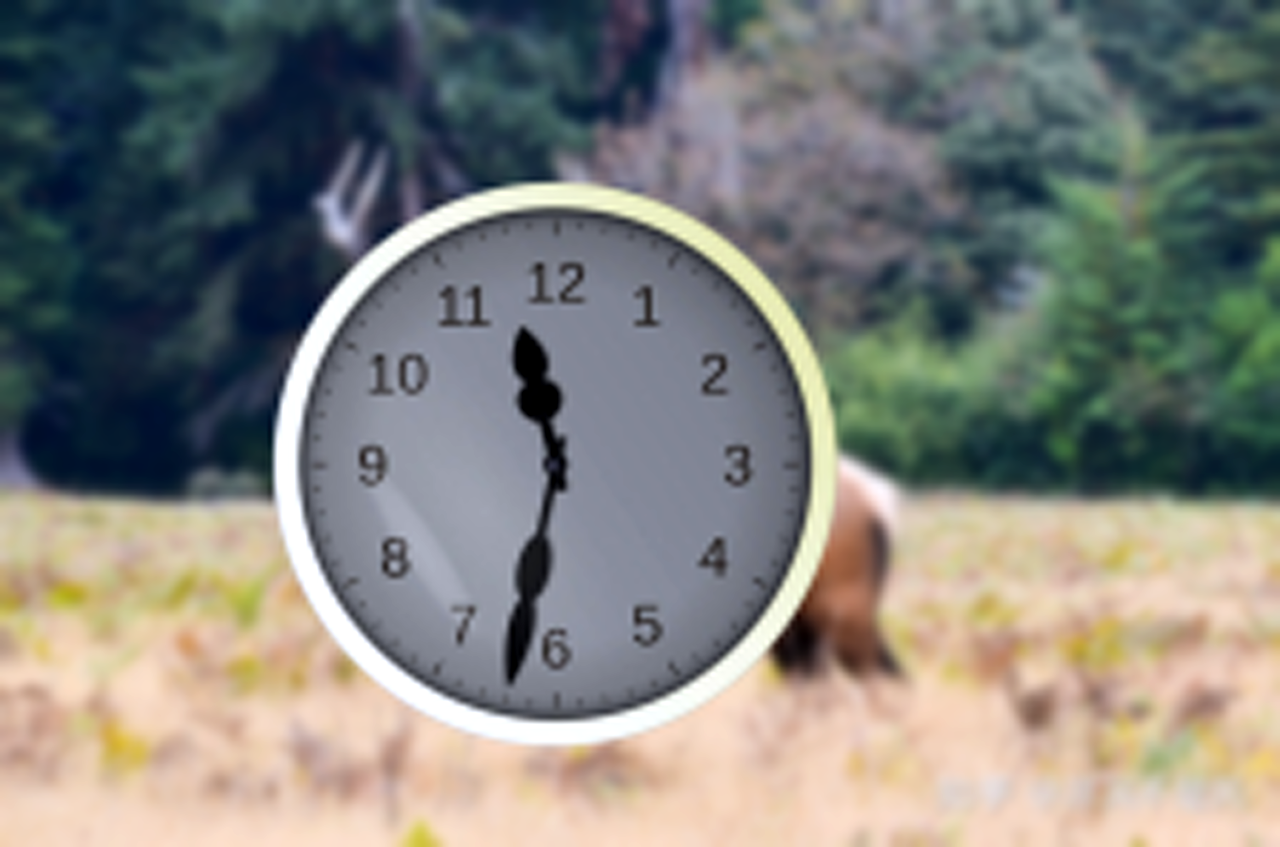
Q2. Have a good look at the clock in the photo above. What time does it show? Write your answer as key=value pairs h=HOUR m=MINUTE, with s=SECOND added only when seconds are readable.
h=11 m=32
